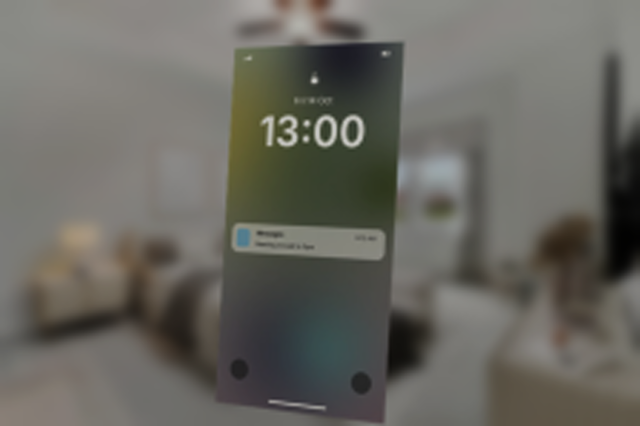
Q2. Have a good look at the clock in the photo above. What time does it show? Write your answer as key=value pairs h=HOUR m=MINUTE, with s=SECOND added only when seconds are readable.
h=13 m=0
